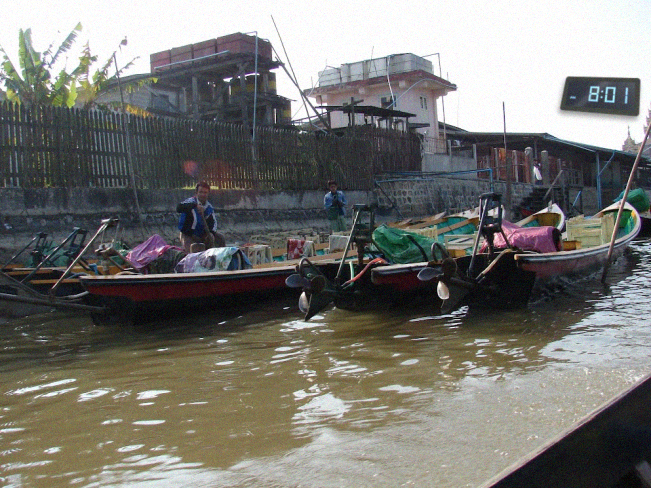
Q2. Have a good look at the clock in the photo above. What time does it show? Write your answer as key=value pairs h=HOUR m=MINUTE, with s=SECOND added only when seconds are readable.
h=8 m=1
